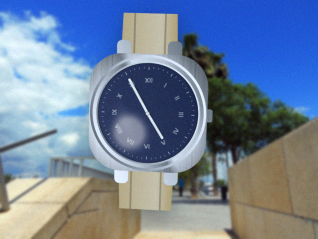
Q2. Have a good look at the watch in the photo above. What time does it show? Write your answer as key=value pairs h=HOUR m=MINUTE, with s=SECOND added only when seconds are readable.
h=4 m=55
